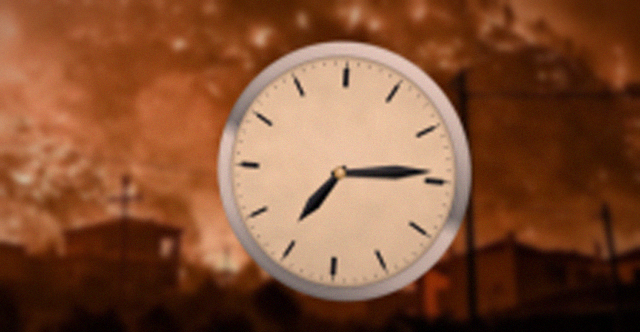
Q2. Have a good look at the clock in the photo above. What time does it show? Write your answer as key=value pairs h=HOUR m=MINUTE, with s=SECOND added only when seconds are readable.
h=7 m=14
